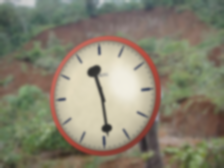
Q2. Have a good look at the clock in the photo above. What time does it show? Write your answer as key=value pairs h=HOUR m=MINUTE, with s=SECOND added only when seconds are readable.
h=11 m=29
